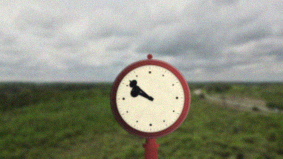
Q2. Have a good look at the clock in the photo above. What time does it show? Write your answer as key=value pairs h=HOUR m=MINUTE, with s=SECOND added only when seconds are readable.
h=9 m=52
